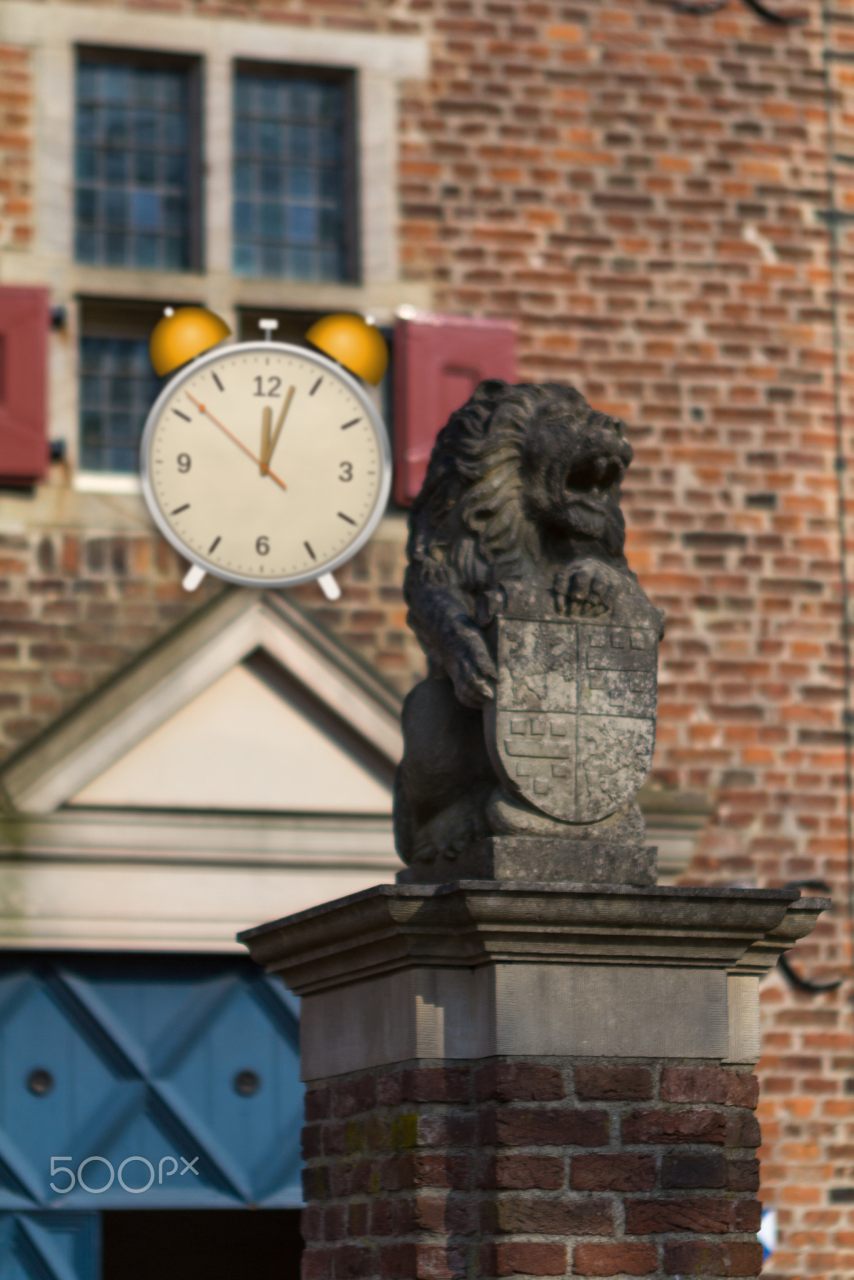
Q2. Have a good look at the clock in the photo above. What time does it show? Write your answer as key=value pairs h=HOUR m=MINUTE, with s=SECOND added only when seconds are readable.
h=12 m=2 s=52
